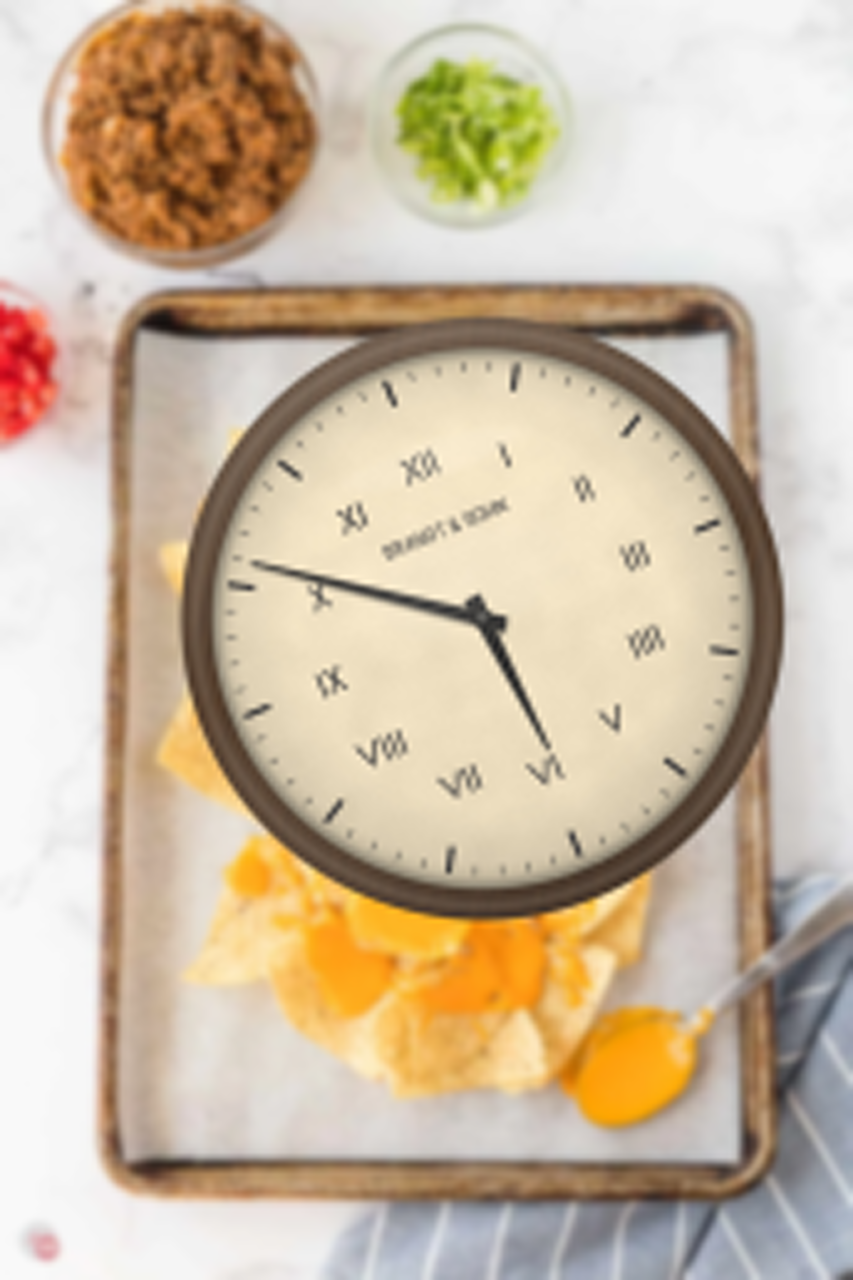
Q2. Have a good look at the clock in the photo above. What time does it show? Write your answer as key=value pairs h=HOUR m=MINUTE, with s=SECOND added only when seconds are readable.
h=5 m=51
